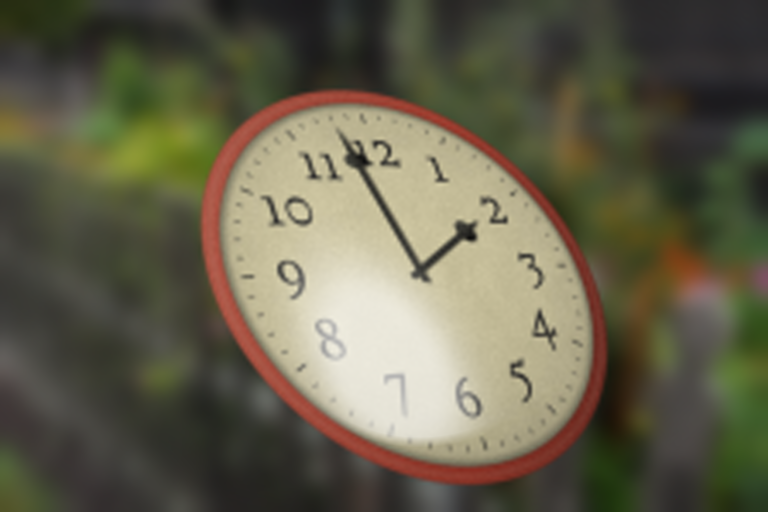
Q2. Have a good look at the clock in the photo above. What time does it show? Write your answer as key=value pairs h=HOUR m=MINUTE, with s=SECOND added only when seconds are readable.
h=1 m=58
